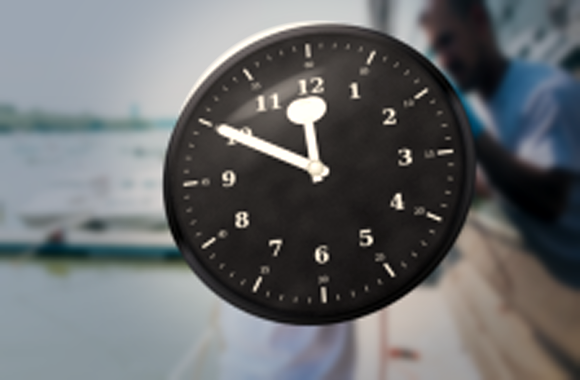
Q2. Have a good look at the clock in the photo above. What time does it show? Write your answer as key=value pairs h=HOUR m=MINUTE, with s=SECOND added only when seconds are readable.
h=11 m=50
